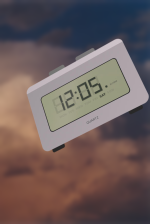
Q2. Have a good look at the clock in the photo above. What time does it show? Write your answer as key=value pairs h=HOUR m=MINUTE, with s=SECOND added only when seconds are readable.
h=12 m=5
